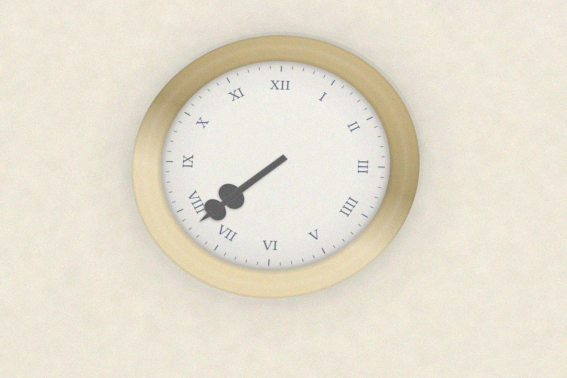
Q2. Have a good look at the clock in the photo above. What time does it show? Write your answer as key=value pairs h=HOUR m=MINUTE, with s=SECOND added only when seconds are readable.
h=7 m=38
